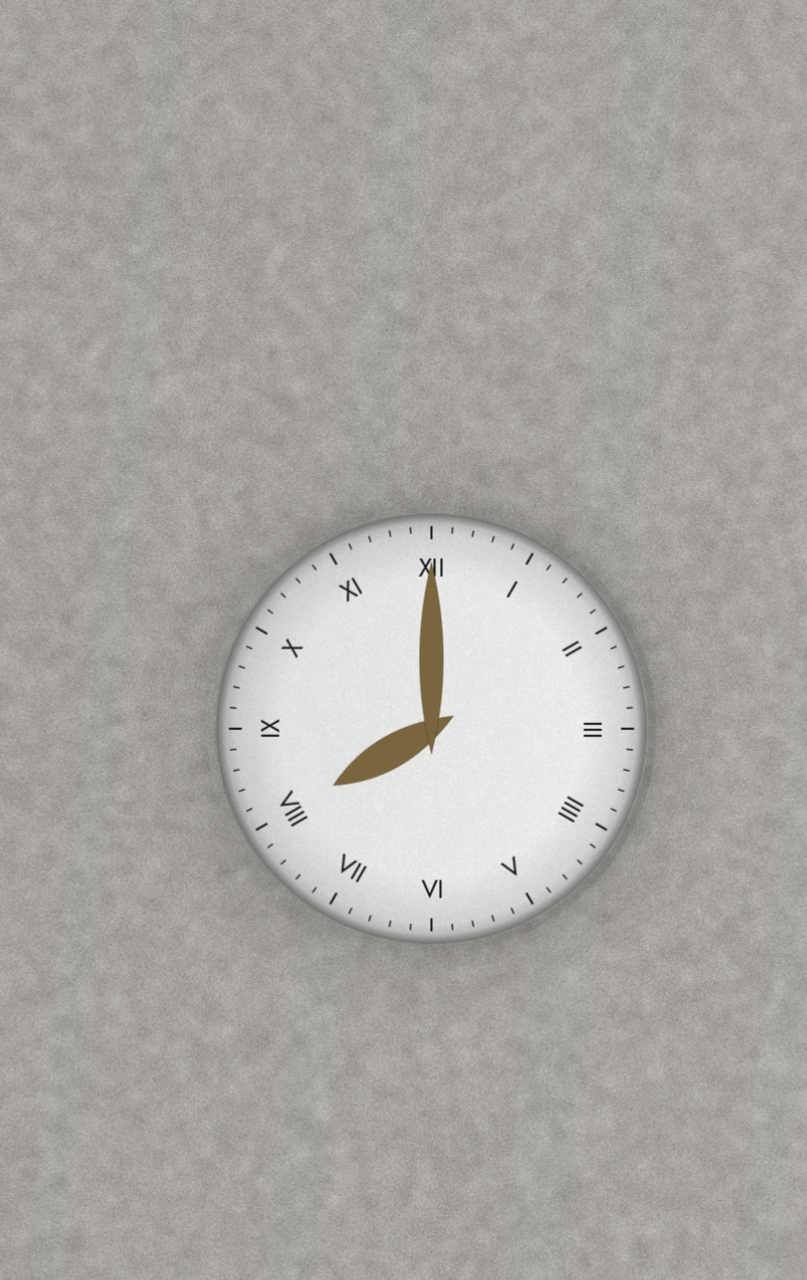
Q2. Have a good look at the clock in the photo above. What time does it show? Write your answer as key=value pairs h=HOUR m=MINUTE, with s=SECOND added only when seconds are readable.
h=8 m=0
